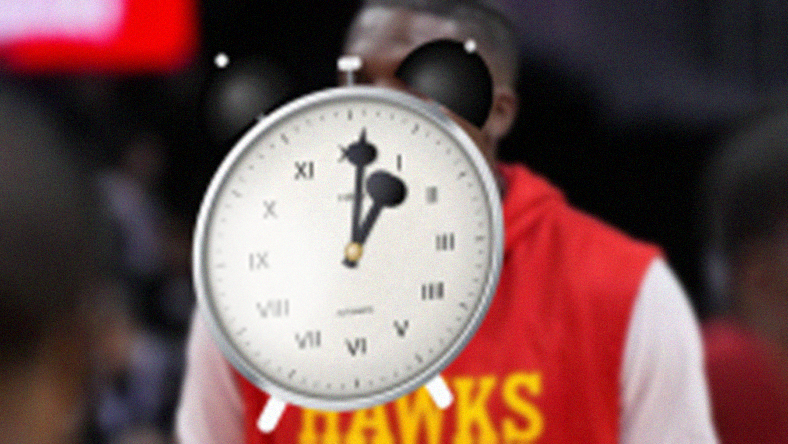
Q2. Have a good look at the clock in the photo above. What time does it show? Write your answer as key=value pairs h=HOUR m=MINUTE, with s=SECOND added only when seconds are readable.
h=1 m=1
